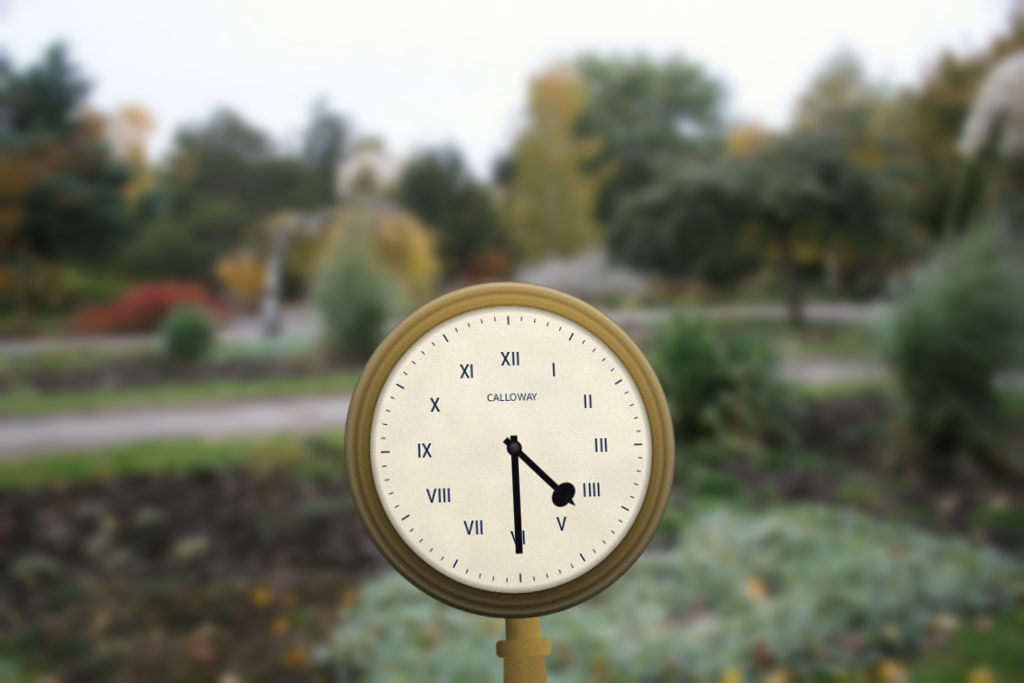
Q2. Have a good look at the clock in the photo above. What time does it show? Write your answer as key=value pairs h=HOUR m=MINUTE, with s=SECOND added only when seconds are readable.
h=4 m=30
